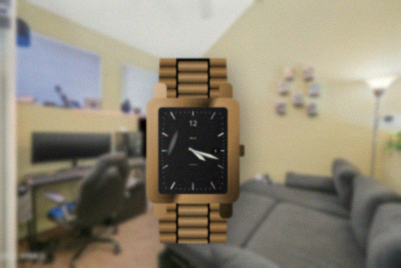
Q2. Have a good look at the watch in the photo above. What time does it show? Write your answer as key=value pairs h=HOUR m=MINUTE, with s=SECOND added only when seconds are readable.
h=4 m=18
